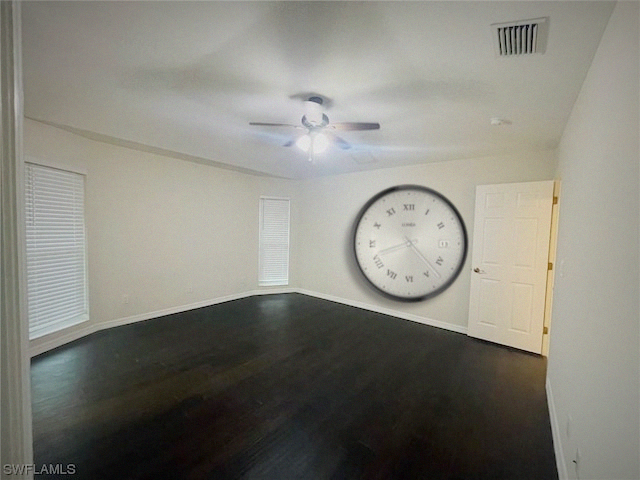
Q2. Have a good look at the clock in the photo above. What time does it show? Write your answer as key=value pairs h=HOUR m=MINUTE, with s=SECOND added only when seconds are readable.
h=8 m=23
